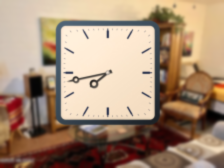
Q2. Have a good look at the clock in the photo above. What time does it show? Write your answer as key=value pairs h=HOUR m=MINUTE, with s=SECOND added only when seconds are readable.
h=7 m=43
